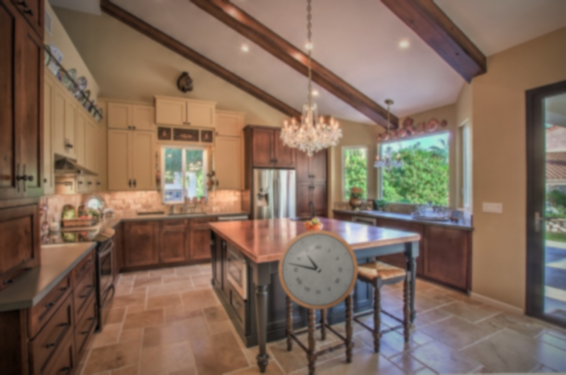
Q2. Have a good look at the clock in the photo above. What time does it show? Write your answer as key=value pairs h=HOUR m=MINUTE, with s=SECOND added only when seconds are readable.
h=10 m=47
